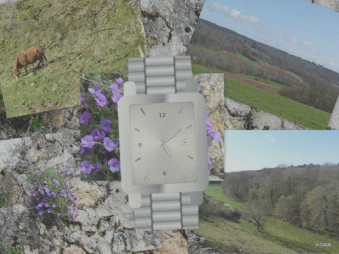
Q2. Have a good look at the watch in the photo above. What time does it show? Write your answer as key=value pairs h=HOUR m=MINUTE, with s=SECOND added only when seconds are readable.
h=5 m=9
